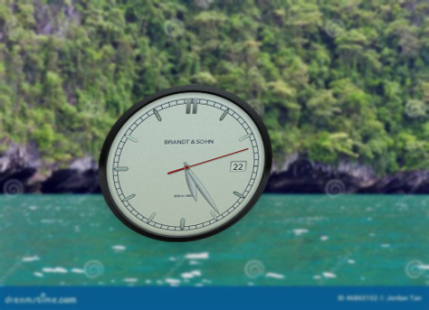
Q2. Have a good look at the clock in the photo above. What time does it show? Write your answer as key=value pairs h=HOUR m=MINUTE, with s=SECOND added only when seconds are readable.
h=5 m=24 s=12
